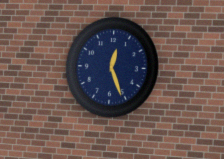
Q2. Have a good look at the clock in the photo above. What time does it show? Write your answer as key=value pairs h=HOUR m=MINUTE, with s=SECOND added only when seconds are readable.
h=12 m=26
